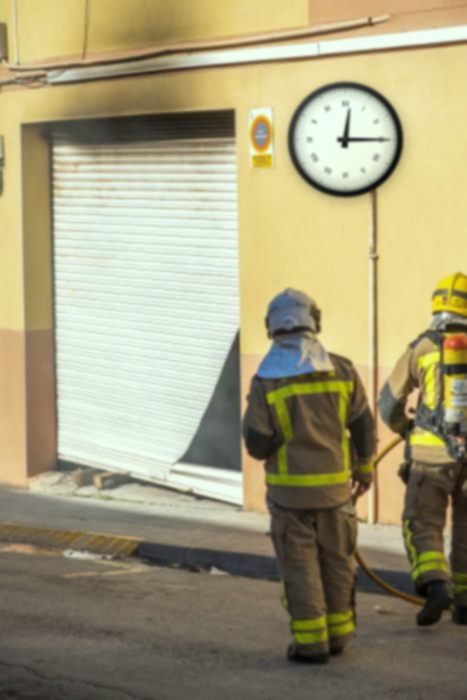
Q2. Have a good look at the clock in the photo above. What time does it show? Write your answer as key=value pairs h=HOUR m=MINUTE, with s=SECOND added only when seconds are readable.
h=12 m=15
